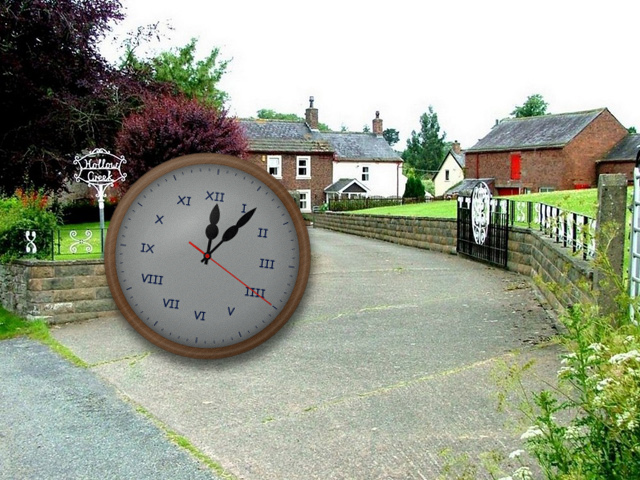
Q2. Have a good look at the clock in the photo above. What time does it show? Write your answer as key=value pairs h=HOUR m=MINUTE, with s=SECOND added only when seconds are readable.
h=12 m=6 s=20
